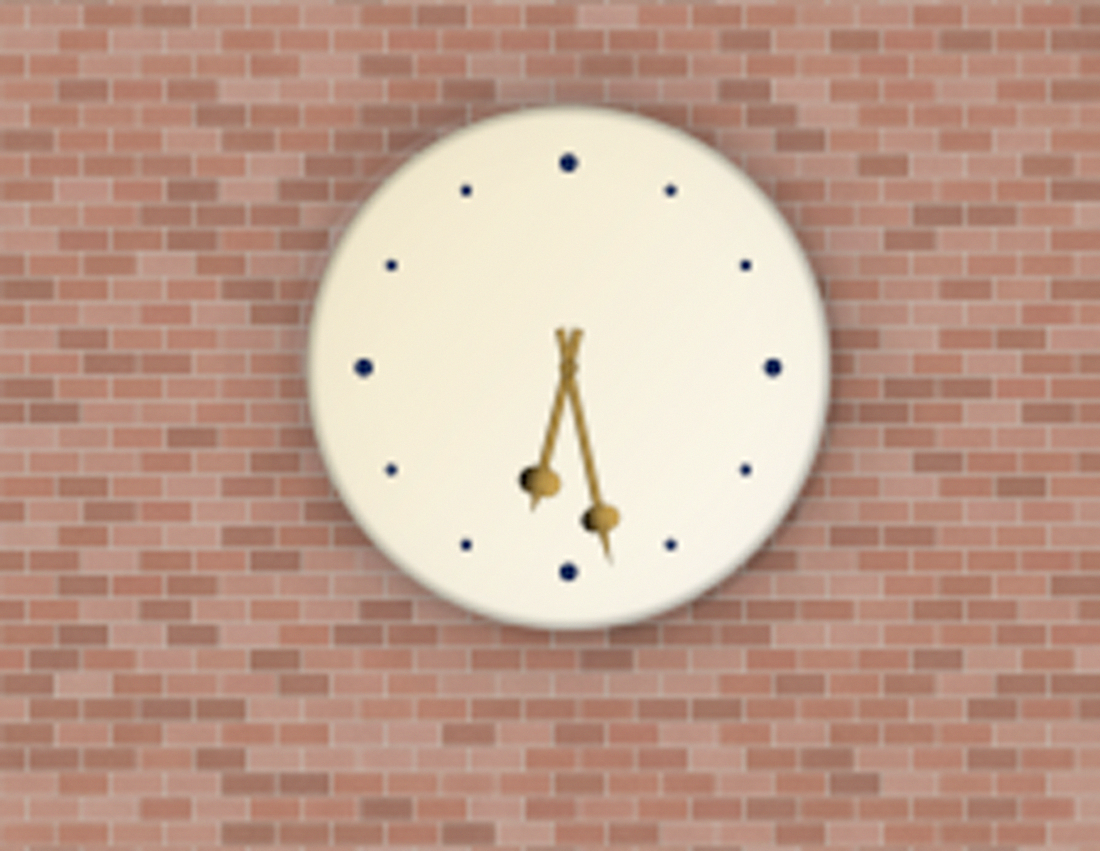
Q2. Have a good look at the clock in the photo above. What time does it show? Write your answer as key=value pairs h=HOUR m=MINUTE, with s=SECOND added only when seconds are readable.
h=6 m=28
